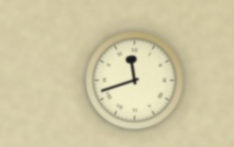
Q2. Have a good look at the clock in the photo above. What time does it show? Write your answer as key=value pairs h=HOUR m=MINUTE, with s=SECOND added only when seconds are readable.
h=11 m=42
